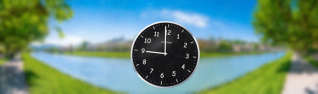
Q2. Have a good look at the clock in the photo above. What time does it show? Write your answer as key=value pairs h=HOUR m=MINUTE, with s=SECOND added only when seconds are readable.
h=8 m=59
